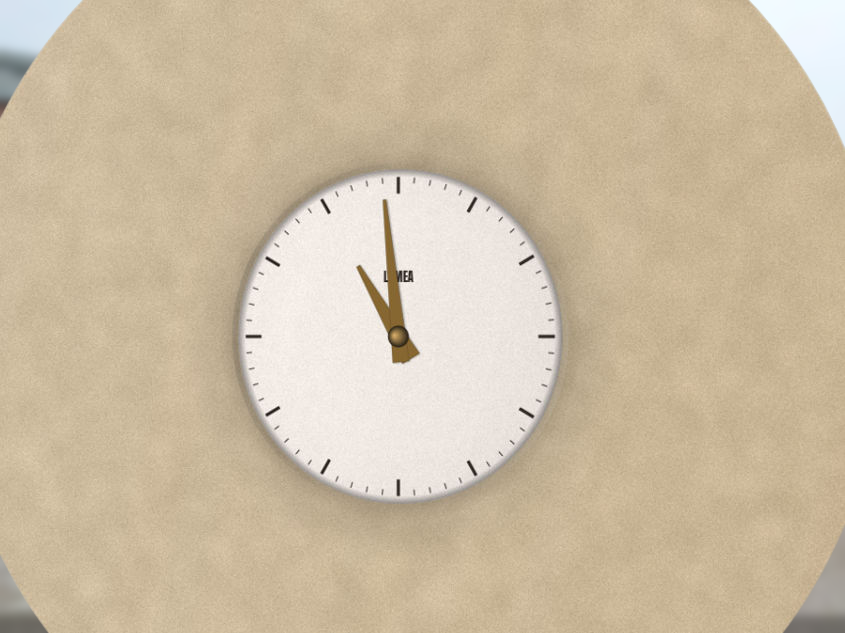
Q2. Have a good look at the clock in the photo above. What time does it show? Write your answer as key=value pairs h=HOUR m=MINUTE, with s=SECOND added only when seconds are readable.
h=10 m=59
